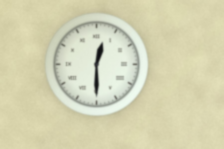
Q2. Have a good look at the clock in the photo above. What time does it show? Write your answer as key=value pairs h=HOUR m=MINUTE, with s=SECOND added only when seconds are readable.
h=12 m=30
